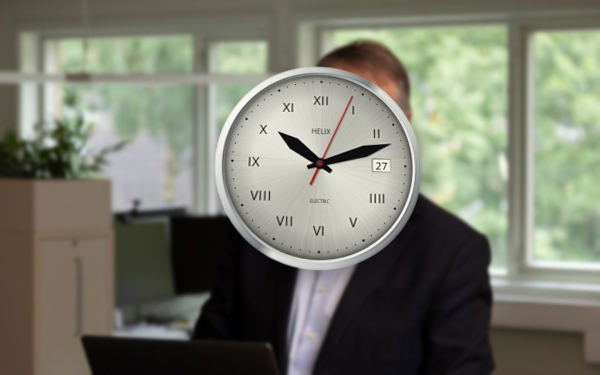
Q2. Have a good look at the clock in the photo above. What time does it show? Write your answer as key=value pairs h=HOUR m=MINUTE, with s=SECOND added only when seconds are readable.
h=10 m=12 s=4
